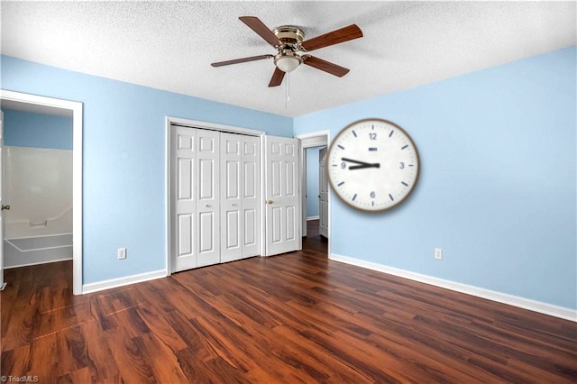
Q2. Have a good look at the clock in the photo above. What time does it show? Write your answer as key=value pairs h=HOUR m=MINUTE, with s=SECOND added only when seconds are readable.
h=8 m=47
